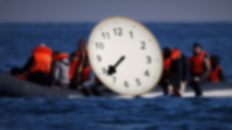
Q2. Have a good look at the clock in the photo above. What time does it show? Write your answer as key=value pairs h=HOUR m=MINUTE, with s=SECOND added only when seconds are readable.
h=7 m=38
